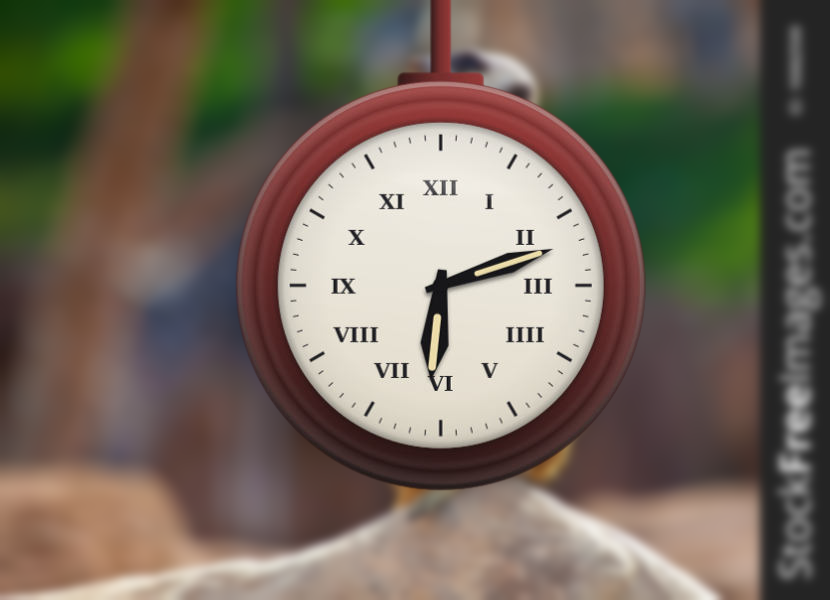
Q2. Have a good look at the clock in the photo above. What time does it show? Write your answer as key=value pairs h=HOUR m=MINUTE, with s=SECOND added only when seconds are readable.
h=6 m=12
